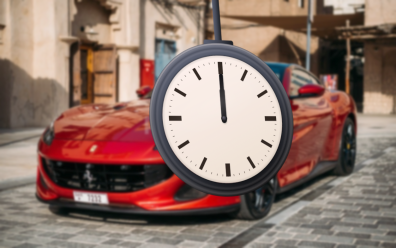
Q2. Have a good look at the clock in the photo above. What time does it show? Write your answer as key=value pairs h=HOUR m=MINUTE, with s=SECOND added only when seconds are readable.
h=12 m=0
